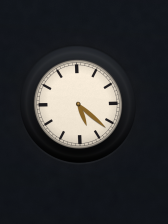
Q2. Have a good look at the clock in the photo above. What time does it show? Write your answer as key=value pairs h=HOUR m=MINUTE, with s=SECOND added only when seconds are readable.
h=5 m=22
